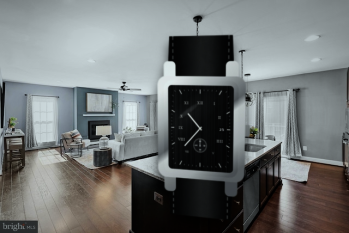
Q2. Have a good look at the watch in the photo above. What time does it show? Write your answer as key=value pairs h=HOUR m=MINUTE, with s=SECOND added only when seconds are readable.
h=10 m=37
